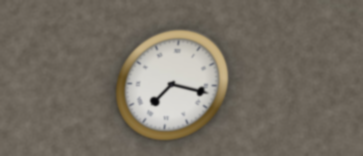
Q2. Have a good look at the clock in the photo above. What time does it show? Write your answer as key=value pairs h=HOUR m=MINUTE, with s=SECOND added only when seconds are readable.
h=7 m=17
